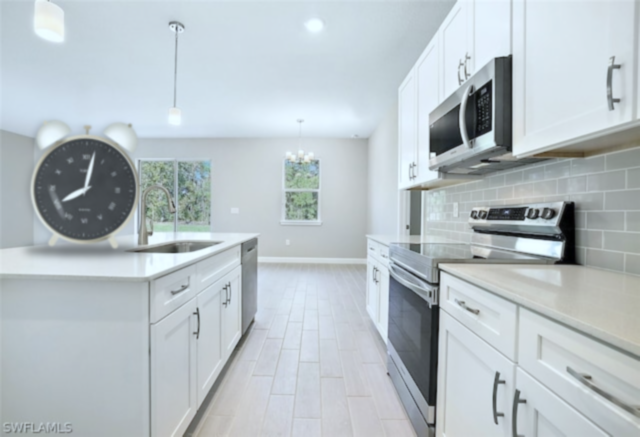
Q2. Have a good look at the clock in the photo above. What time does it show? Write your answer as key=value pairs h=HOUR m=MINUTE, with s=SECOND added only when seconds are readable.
h=8 m=2
